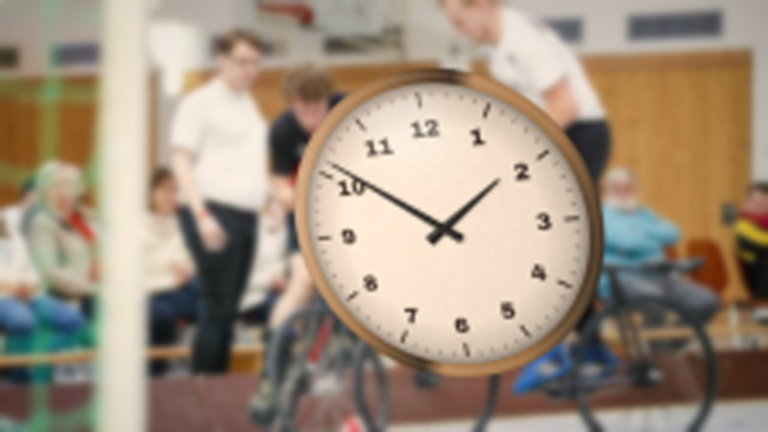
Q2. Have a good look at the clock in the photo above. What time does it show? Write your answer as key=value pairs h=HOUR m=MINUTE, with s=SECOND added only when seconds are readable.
h=1 m=51
